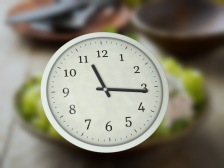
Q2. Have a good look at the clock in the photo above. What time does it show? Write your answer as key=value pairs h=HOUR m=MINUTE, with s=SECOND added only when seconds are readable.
h=11 m=16
